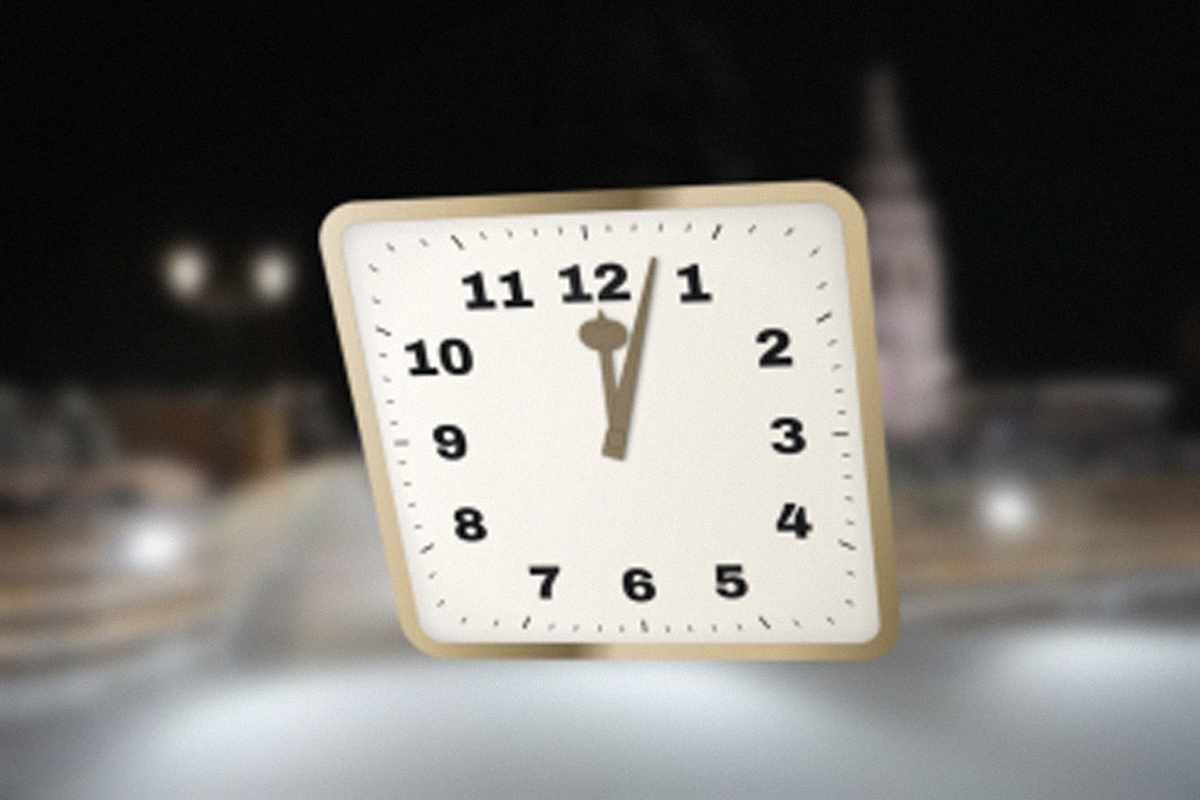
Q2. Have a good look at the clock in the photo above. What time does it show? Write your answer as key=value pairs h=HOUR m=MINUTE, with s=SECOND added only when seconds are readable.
h=12 m=3
